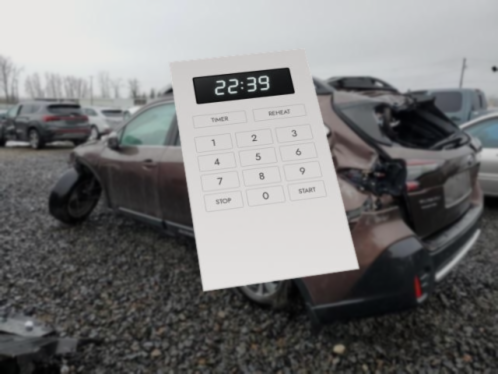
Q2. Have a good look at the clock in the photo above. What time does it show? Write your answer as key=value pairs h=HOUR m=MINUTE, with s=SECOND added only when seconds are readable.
h=22 m=39
